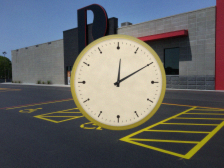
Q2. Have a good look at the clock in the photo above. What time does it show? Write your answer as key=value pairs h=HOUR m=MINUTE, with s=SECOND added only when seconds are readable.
h=12 m=10
